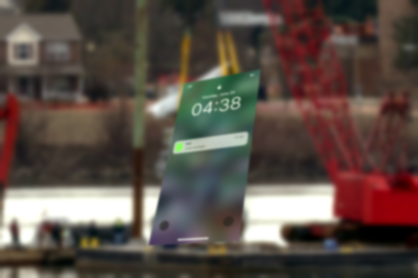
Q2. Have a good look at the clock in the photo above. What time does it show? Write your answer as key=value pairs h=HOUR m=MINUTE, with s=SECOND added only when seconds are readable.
h=4 m=38
